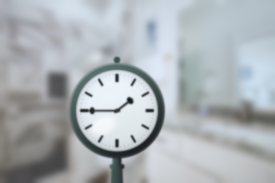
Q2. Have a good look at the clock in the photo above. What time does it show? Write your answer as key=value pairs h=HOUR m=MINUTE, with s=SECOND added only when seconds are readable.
h=1 m=45
